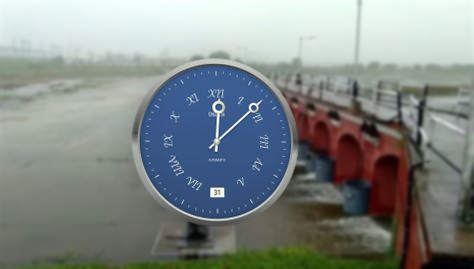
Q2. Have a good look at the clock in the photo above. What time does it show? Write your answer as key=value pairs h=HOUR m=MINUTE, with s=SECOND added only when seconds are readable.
h=12 m=8
